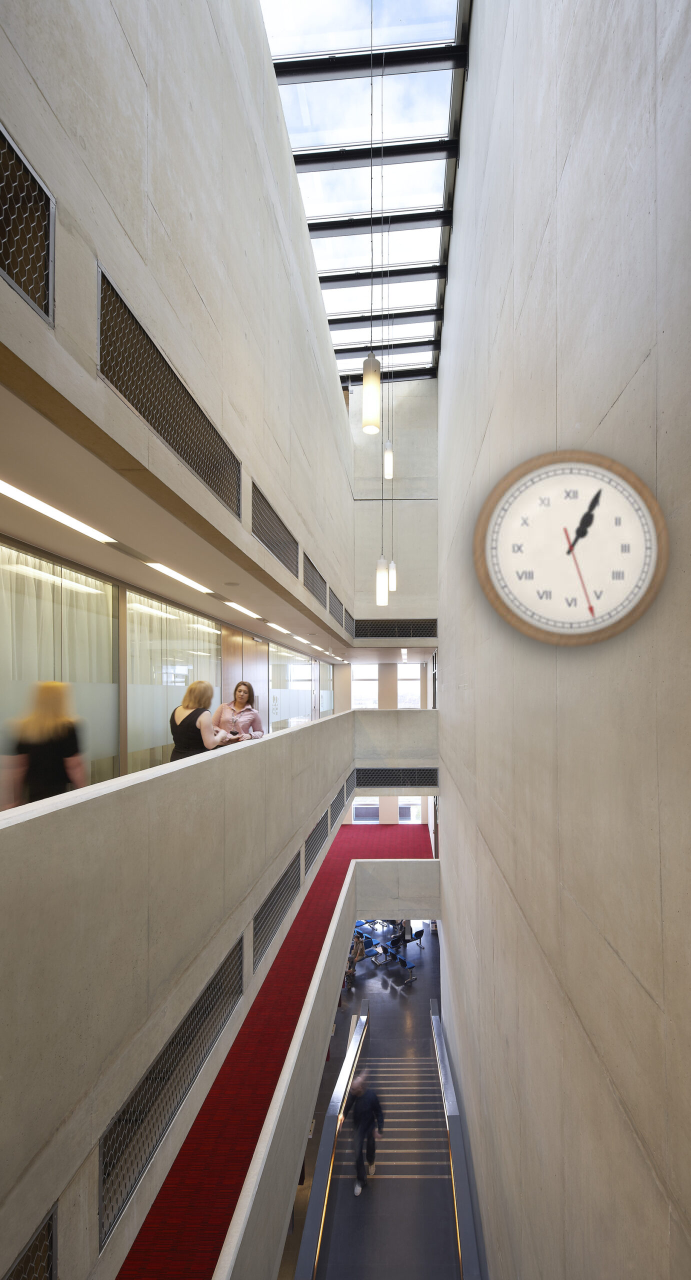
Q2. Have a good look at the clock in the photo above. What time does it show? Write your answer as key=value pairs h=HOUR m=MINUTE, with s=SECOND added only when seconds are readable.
h=1 m=4 s=27
